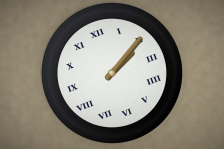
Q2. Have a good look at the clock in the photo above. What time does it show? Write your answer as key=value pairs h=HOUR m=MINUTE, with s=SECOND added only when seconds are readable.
h=2 m=10
